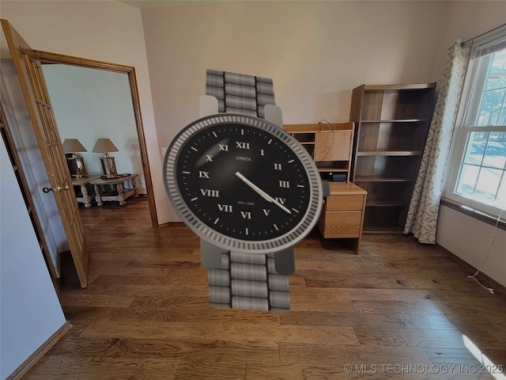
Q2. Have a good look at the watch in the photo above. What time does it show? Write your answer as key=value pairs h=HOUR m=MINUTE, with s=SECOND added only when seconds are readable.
h=4 m=21
